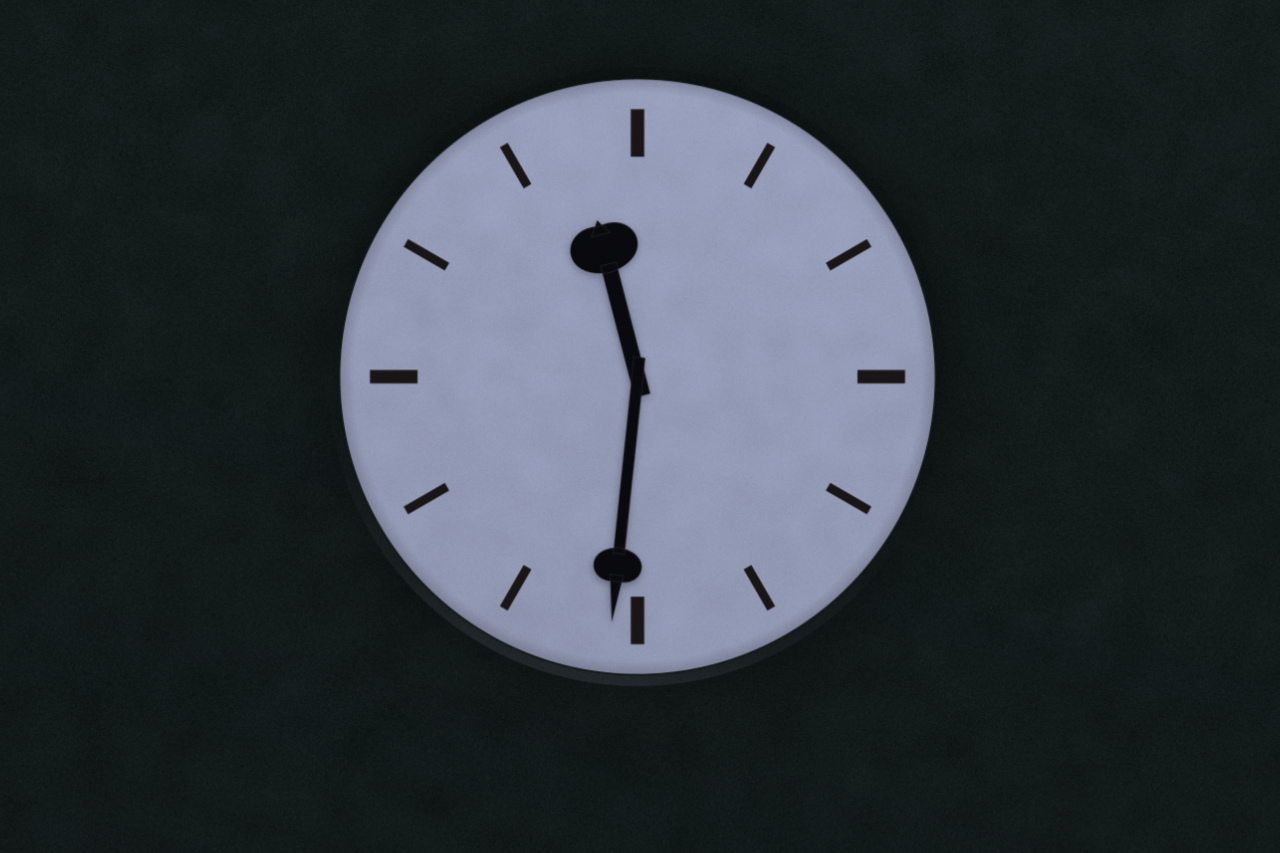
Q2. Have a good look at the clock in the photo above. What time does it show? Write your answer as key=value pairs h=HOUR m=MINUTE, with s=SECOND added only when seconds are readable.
h=11 m=31
